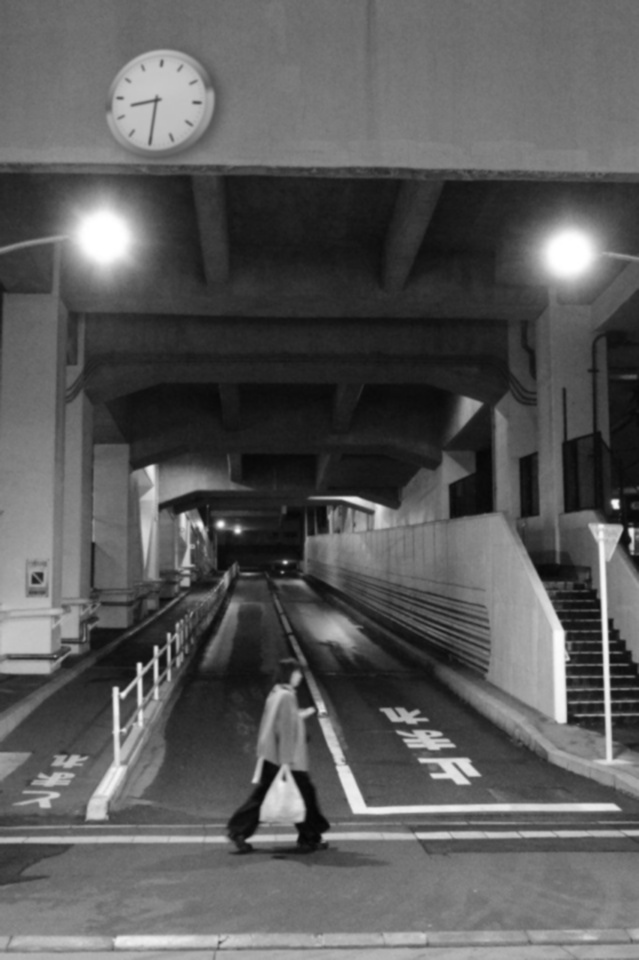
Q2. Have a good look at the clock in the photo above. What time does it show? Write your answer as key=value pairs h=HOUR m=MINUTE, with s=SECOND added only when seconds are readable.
h=8 m=30
